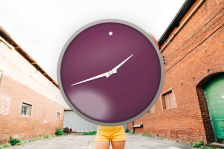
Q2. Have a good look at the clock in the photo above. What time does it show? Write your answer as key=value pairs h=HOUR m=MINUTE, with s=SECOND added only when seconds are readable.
h=1 m=42
